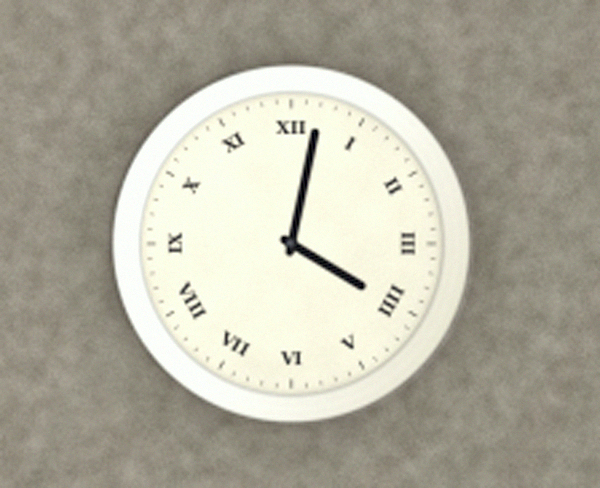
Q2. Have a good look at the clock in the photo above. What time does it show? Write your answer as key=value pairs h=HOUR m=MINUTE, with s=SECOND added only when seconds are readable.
h=4 m=2
